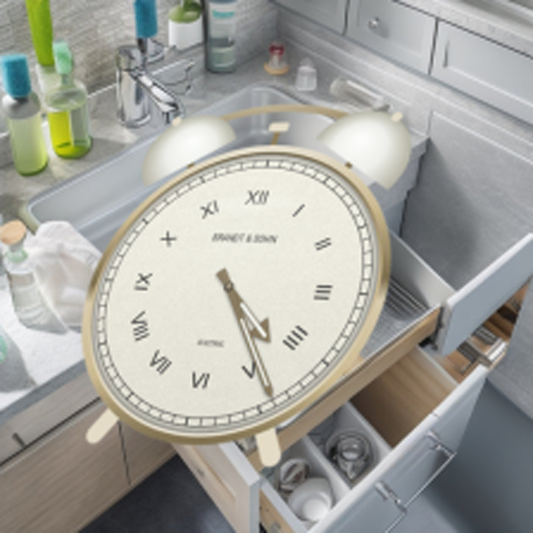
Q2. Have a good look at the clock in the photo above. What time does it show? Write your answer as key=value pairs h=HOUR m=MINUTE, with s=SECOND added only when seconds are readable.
h=4 m=24
